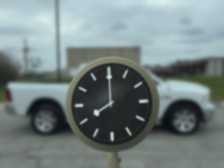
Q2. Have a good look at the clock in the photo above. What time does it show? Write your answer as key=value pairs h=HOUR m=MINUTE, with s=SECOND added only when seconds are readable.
h=8 m=0
